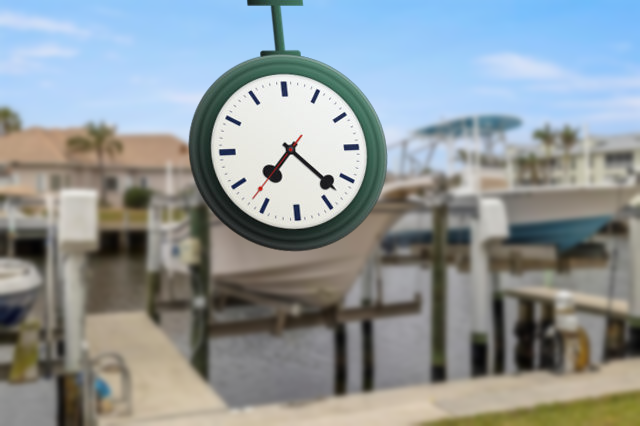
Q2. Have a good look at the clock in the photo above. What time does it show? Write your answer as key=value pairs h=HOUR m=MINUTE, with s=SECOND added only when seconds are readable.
h=7 m=22 s=37
